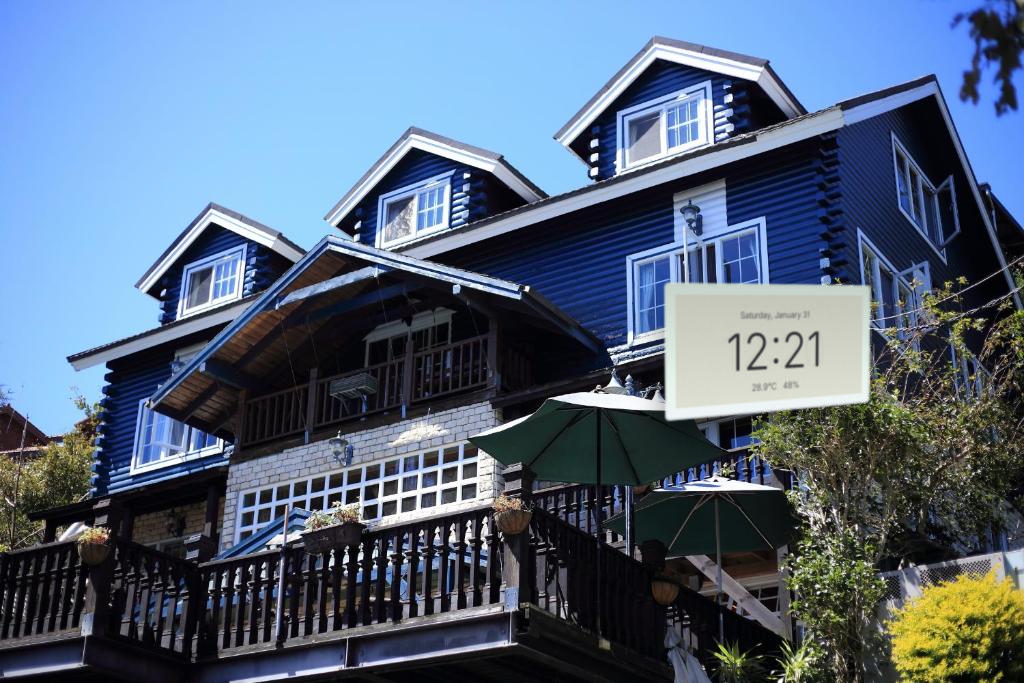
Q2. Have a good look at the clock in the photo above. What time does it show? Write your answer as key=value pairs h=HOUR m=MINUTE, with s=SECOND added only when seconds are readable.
h=12 m=21
